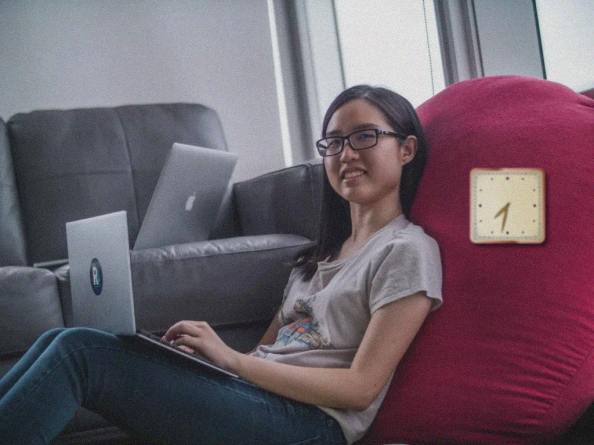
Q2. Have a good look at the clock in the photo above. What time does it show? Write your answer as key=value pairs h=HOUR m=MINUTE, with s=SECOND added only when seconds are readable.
h=7 m=32
